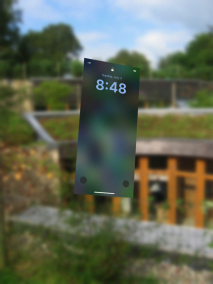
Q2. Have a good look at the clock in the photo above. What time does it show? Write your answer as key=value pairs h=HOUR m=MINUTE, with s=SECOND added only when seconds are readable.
h=8 m=48
